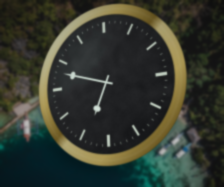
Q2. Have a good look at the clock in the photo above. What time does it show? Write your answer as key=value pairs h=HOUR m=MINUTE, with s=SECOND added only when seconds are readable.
h=6 m=48
